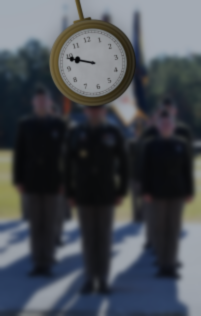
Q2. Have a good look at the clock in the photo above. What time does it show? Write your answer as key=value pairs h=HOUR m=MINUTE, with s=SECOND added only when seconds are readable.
h=9 m=49
